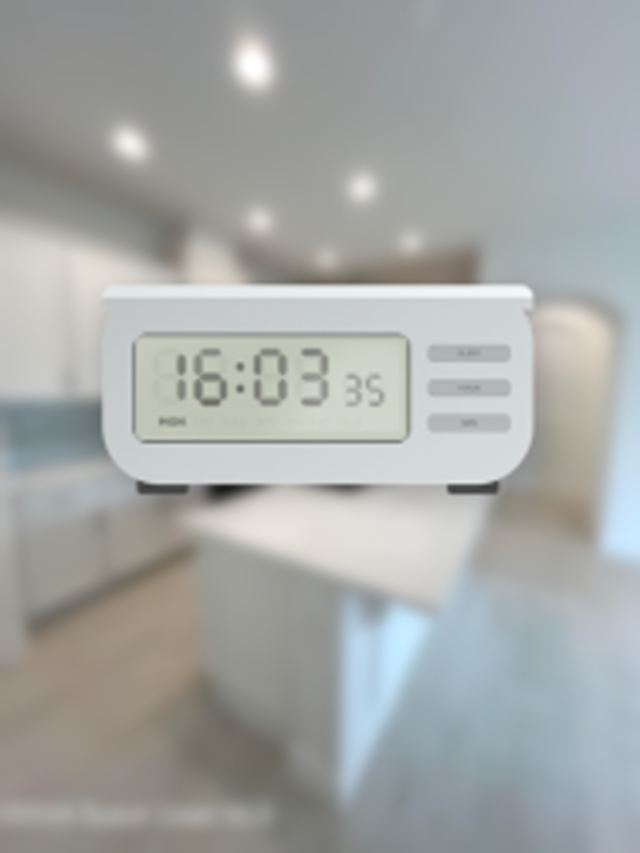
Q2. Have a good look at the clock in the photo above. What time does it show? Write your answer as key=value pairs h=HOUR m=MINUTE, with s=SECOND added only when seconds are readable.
h=16 m=3 s=35
